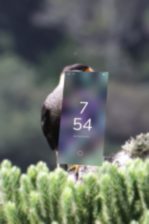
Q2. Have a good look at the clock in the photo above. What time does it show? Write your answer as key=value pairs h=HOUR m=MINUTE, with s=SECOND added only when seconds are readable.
h=7 m=54
